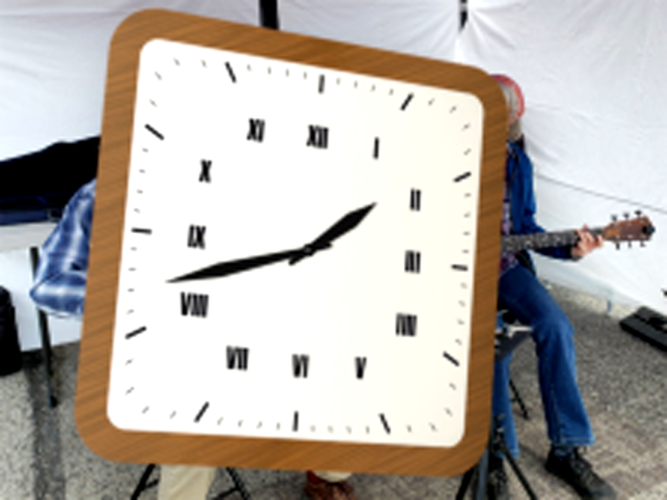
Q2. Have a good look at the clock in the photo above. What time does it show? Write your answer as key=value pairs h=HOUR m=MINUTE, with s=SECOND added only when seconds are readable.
h=1 m=42
